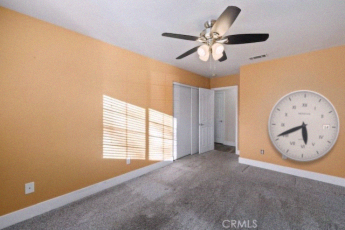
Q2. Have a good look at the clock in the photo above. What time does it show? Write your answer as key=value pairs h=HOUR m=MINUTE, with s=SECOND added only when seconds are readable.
h=5 m=41
